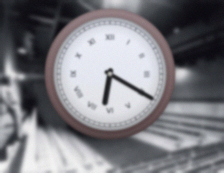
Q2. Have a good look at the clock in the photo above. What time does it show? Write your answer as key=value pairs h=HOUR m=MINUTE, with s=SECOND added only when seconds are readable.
h=6 m=20
